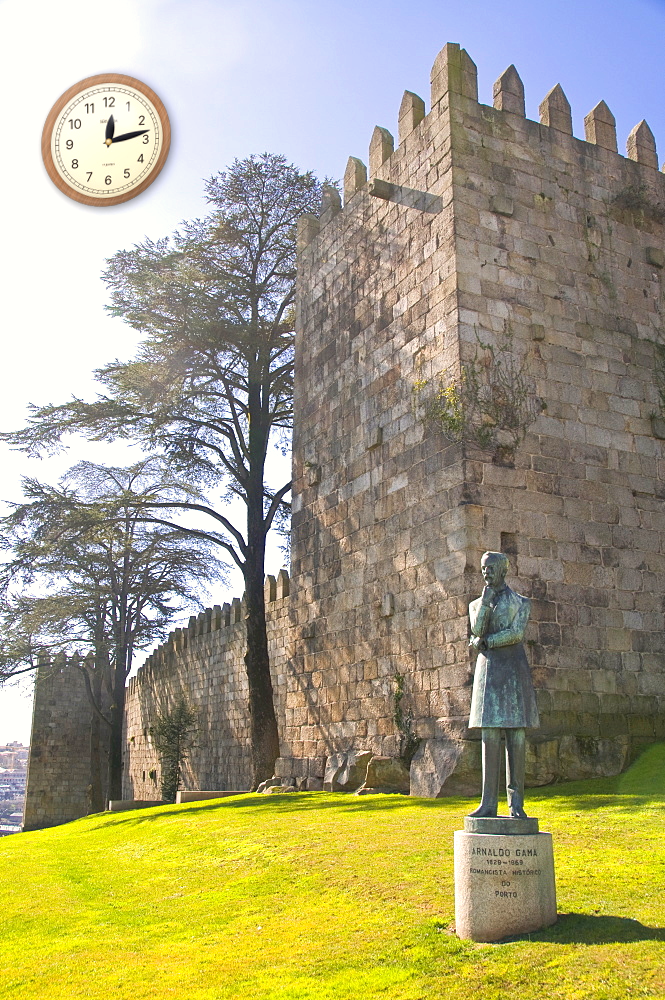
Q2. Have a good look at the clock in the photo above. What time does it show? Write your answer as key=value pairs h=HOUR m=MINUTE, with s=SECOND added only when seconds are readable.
h=12 m=13
